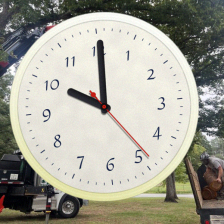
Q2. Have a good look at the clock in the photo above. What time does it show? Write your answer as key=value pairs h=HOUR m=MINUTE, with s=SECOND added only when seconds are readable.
h=10 m=0 s=24
